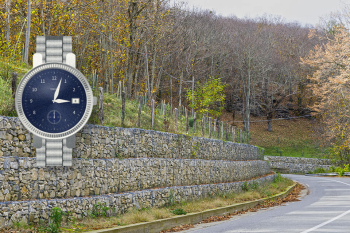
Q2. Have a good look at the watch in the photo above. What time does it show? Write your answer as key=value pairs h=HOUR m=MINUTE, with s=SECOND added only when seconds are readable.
h=3 m=3
